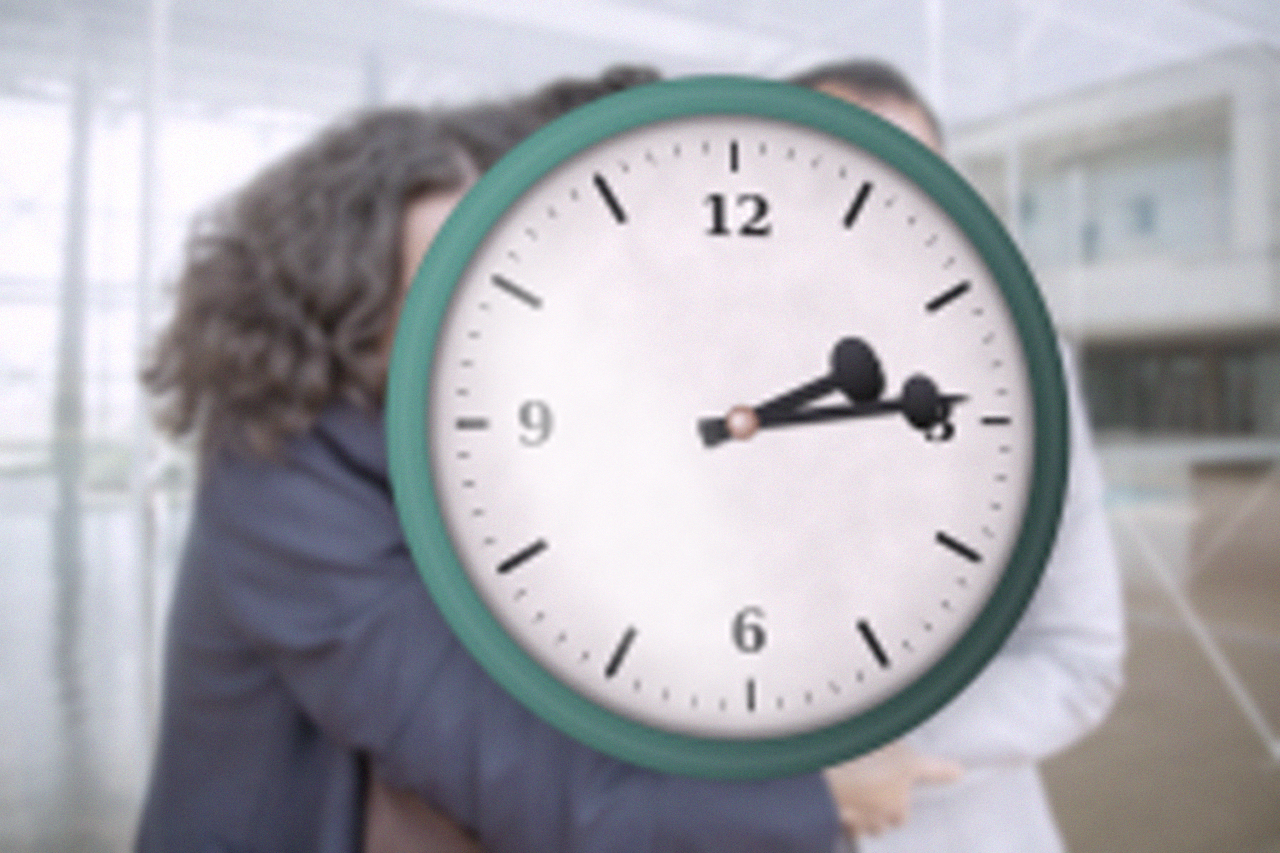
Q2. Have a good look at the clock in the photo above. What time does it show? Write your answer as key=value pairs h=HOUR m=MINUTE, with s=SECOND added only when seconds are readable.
h=2 m=14
